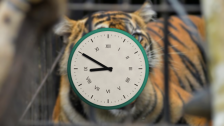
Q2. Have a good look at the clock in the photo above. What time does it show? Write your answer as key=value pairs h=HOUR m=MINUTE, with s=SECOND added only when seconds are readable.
h=8 m=50
